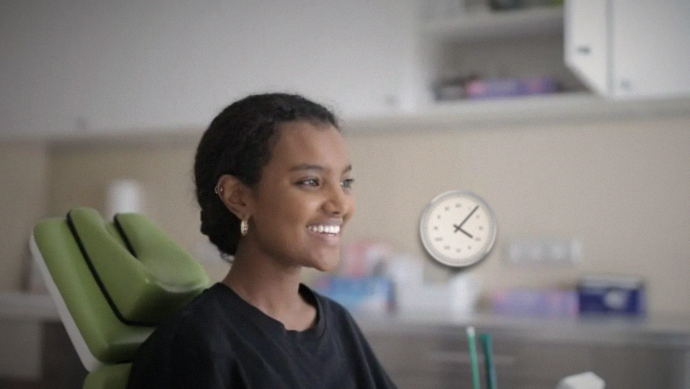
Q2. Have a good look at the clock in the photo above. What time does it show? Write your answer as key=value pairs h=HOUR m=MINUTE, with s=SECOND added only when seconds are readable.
h=4 m=7
